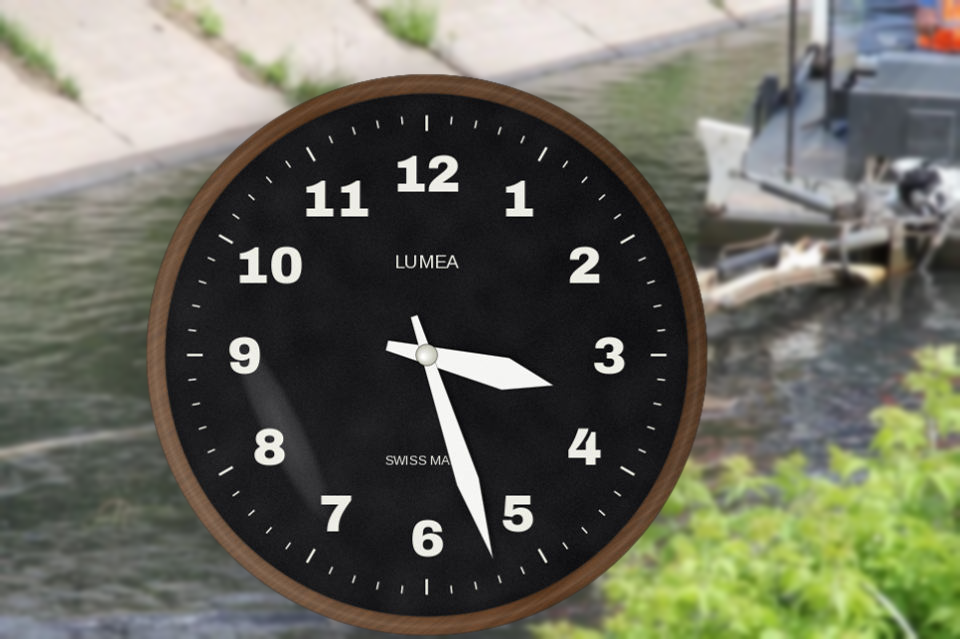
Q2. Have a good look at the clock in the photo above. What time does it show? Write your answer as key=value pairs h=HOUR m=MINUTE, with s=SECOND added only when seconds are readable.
h=3 m=27
